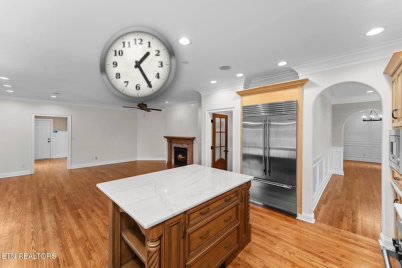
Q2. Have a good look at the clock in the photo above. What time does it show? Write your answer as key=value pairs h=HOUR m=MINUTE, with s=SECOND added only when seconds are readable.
h=1 m=25
